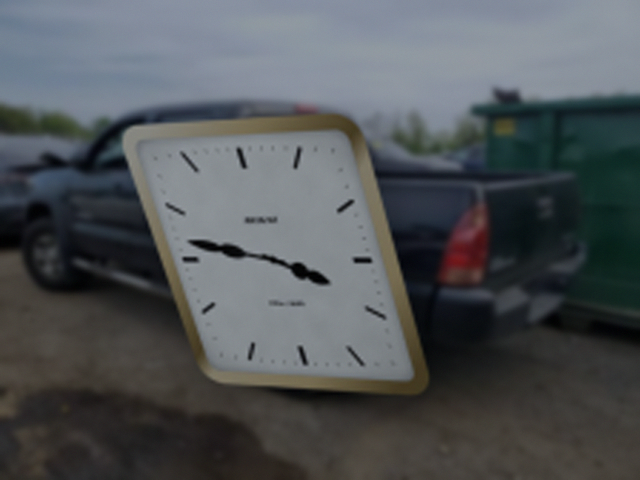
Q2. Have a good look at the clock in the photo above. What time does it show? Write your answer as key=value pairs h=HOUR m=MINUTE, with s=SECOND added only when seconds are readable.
h=3 m=47
